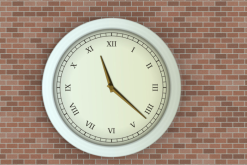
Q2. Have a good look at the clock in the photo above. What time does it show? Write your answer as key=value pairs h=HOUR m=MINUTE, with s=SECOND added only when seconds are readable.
h=11 m=22
